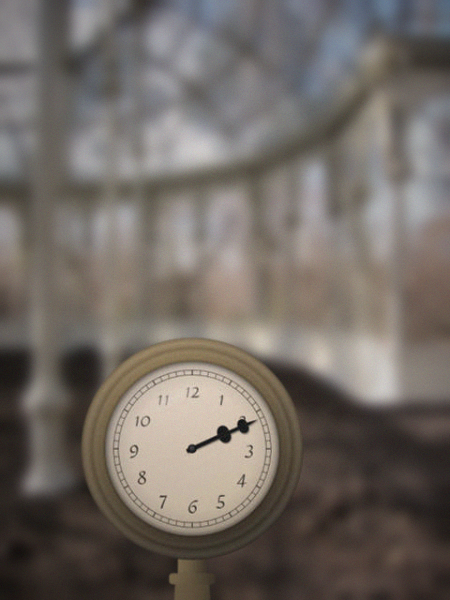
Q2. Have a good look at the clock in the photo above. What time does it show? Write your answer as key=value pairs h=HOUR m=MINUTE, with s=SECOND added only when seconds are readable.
h=2 m=11
